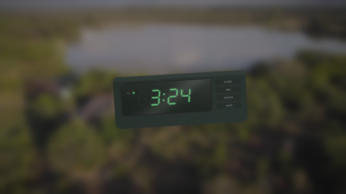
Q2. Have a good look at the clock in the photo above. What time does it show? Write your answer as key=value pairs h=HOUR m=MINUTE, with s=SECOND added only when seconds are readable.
h=3 m=24
